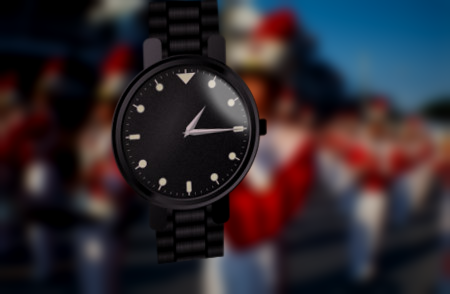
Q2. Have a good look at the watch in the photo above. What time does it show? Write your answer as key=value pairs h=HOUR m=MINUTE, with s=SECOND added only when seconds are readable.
h=1 m=15
